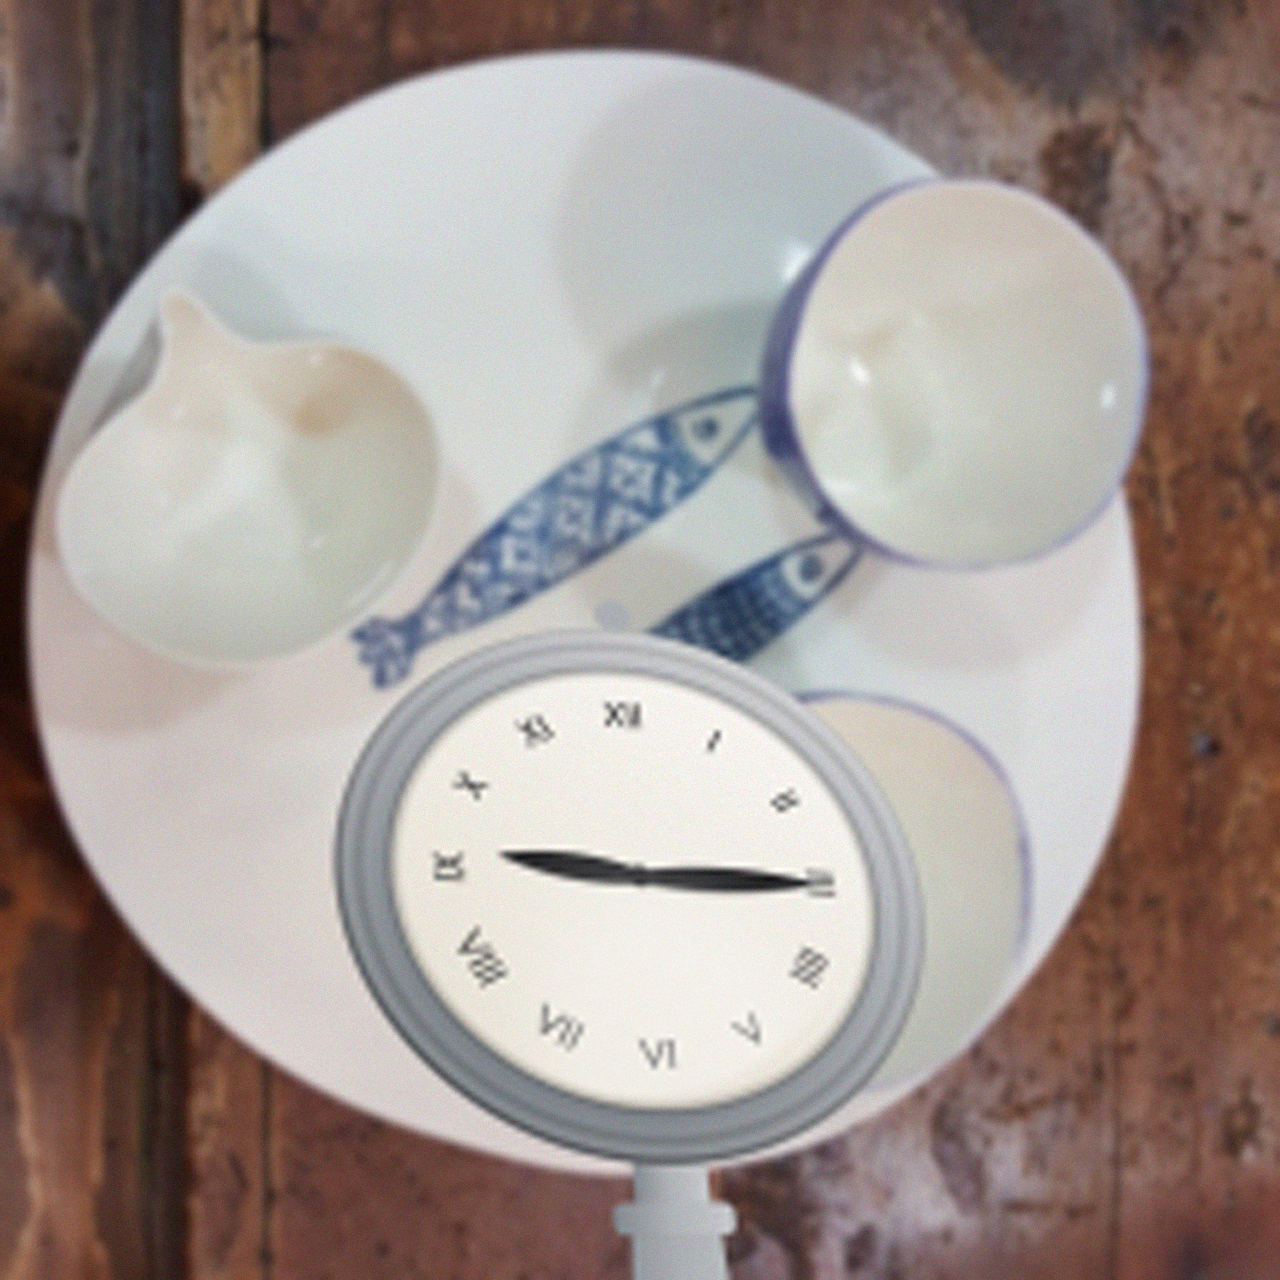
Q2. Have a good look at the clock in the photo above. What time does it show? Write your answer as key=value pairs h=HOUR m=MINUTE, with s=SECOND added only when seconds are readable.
h=9 m=15
